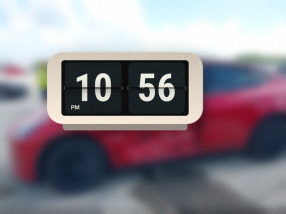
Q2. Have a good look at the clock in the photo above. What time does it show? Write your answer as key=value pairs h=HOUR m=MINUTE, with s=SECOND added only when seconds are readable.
h=10 m=56
